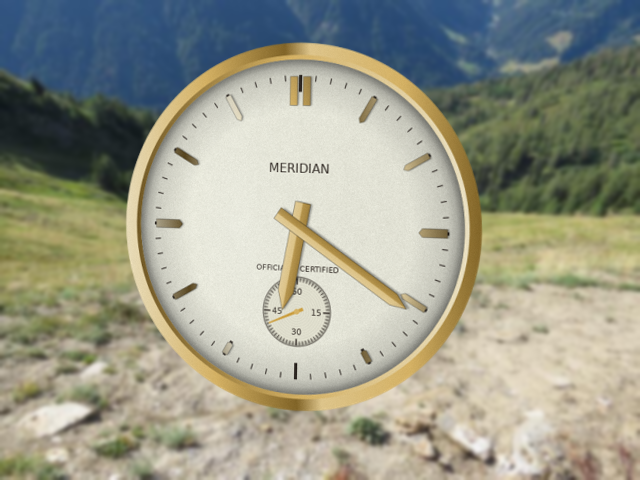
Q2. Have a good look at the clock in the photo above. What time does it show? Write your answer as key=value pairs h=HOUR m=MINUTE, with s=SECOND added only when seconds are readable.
h=6 m=20 s=41
